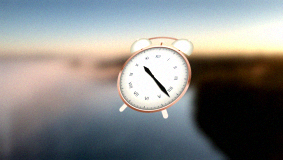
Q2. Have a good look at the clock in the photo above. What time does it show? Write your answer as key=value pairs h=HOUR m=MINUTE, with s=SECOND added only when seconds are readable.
h=10 m=22
